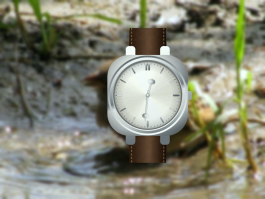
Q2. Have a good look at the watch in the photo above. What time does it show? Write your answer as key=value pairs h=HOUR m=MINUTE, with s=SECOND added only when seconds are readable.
h=12 m=31
